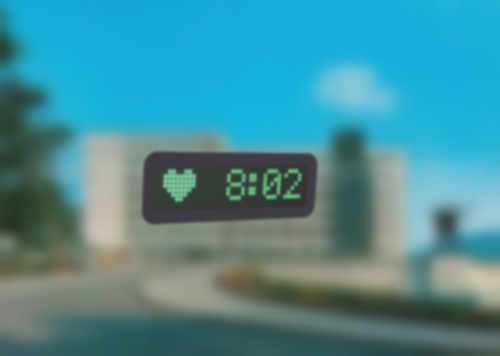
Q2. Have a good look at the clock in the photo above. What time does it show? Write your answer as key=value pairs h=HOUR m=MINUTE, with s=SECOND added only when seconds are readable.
h=8 m=2
